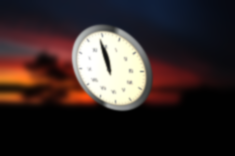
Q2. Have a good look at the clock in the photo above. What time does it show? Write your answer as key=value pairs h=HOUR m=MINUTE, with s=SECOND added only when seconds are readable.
h=11 m=59
